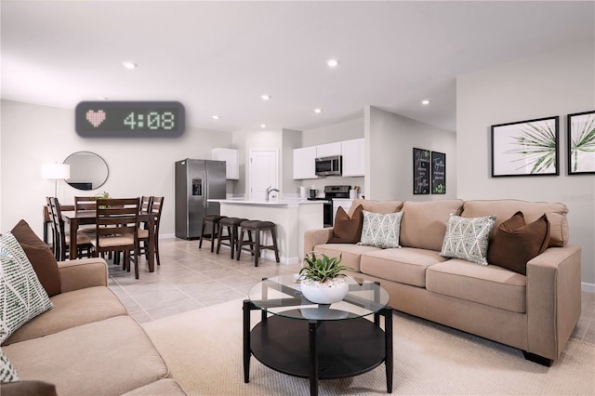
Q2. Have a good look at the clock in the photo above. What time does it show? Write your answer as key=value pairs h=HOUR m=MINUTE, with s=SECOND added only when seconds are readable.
h=4 m=8
